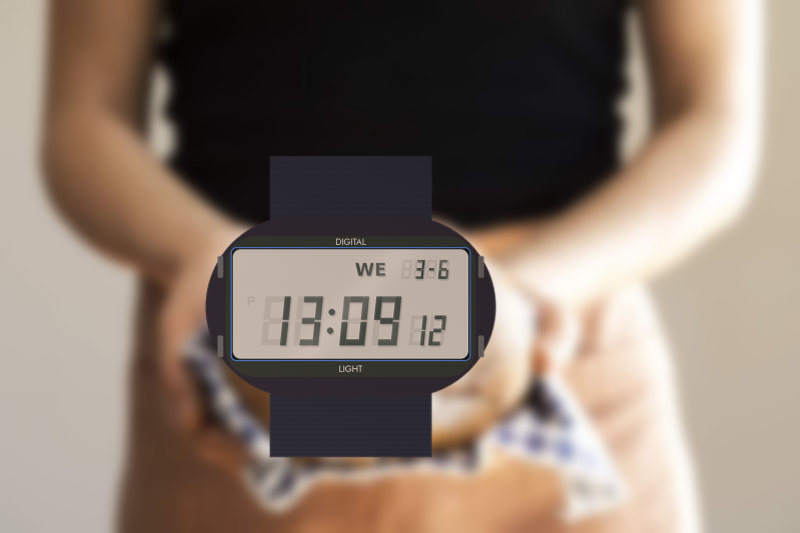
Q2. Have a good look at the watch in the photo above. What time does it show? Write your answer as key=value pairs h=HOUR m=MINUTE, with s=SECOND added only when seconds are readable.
h=13 m=9 s=12
